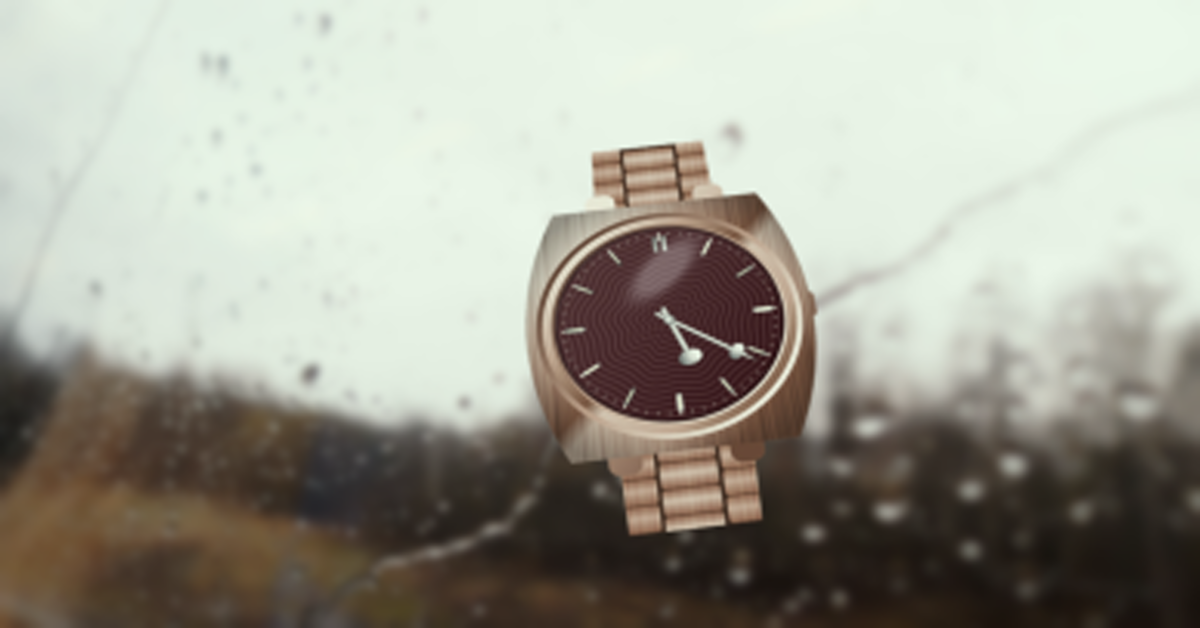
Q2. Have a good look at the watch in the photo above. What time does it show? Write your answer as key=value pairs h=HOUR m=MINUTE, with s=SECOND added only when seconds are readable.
h=5 m=21
